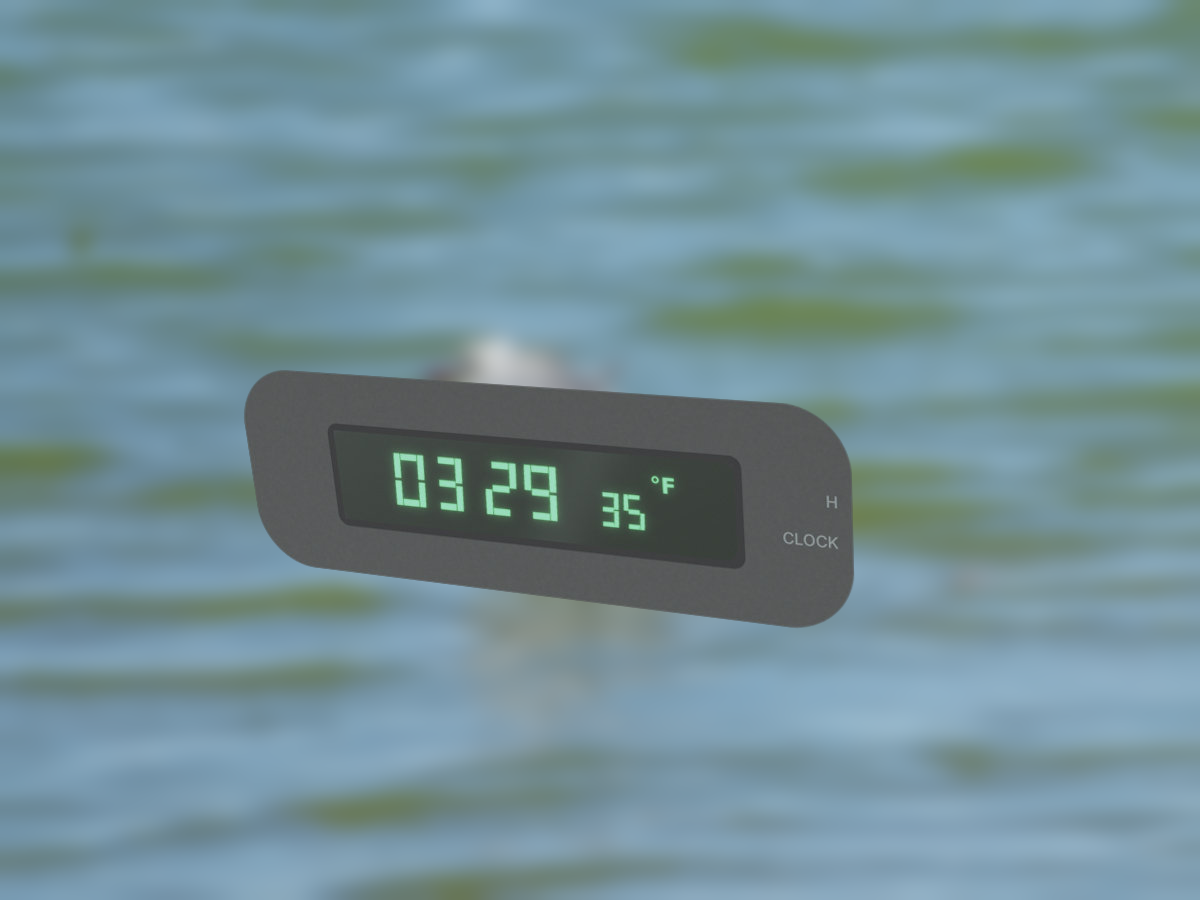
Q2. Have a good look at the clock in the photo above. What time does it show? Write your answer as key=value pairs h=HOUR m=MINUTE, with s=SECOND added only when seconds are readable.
h=3 m=29
